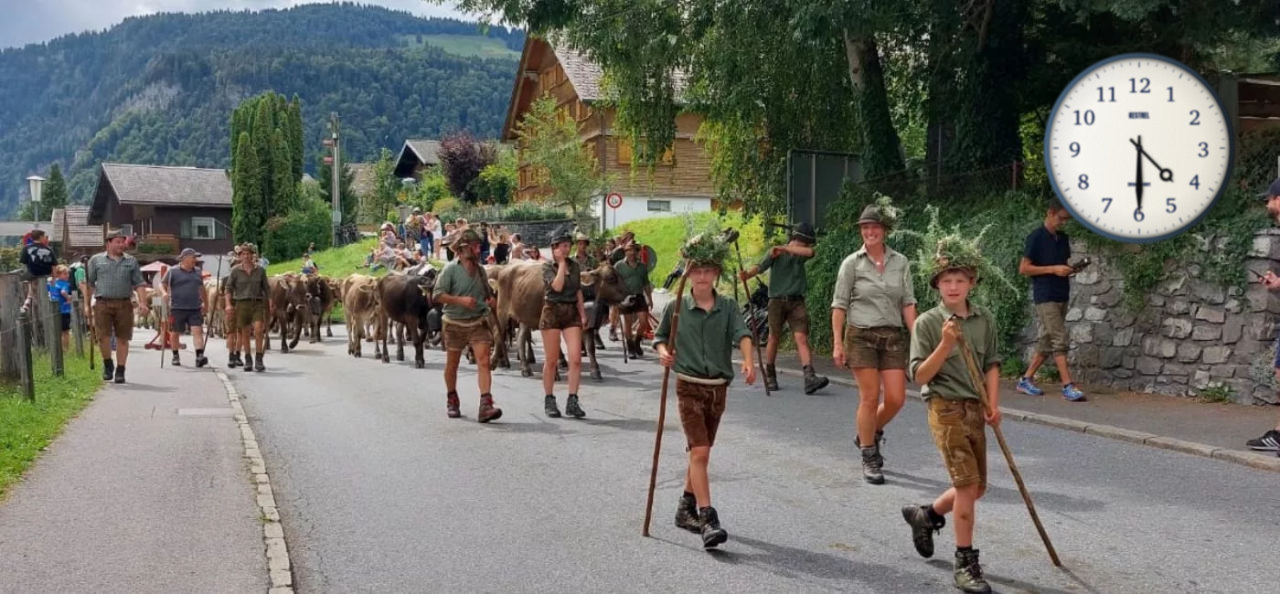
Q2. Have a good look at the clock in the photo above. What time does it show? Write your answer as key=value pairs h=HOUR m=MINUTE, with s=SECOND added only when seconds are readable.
h=4 m=30
